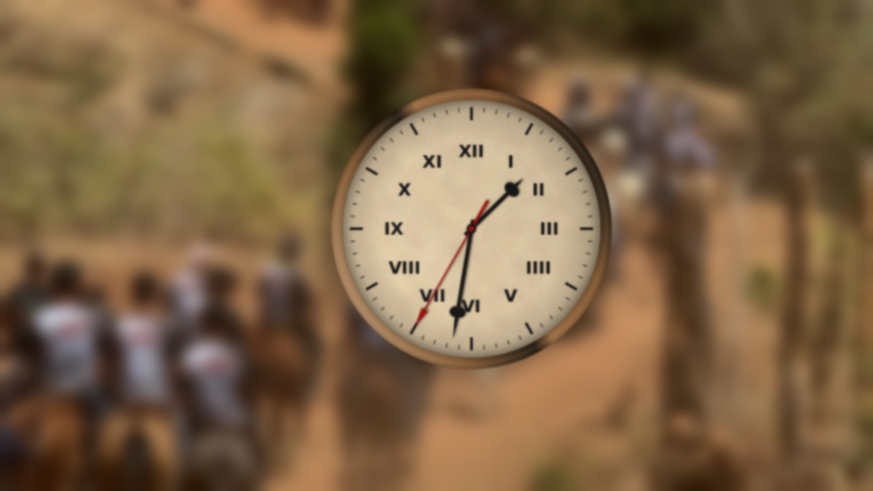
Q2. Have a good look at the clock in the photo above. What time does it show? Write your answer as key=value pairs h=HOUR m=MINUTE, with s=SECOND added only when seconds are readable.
h=1 m=31 s=35
